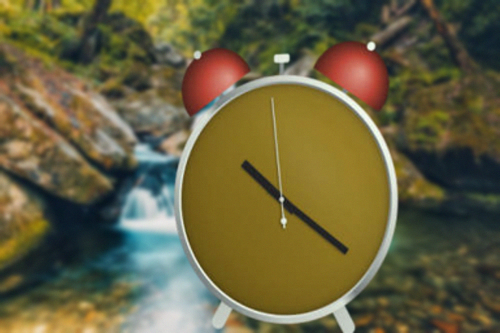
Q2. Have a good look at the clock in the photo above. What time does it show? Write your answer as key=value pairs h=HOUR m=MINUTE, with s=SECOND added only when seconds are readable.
h=10 m=20 s=59
